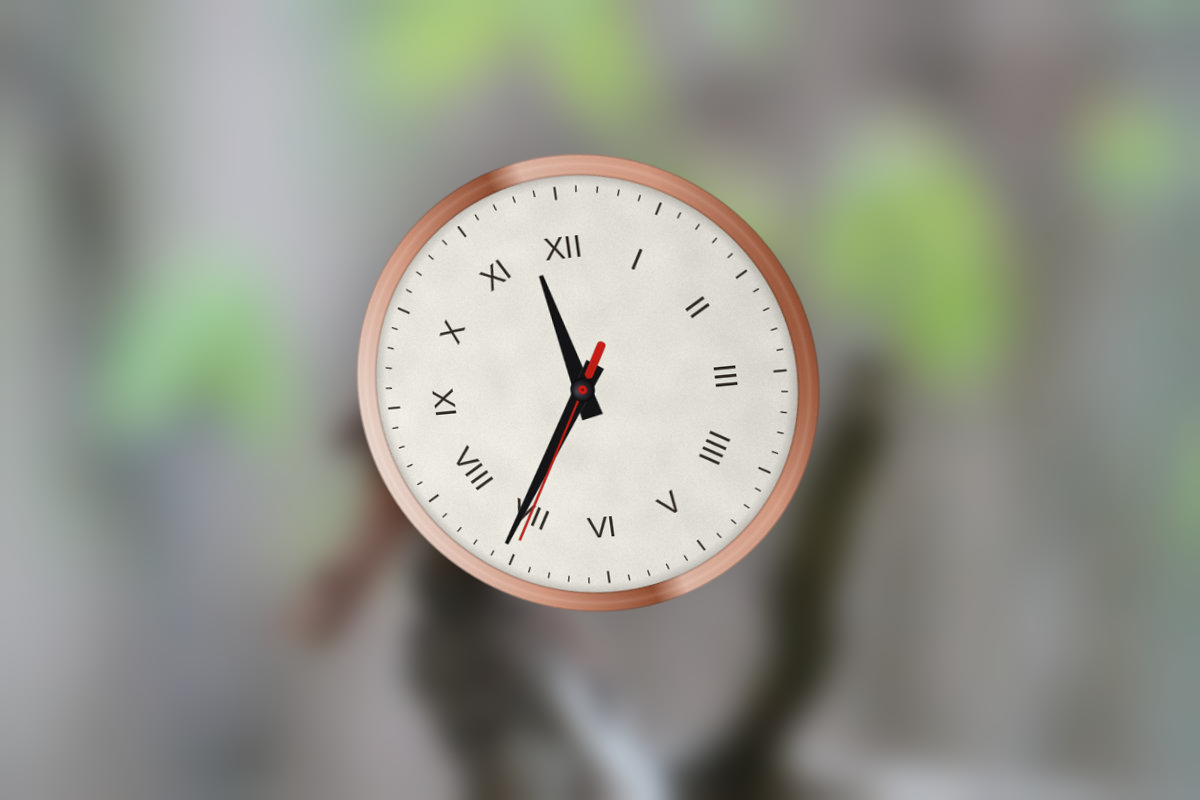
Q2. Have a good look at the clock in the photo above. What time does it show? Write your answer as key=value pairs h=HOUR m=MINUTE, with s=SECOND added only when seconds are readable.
h=11 m=35 s=35
